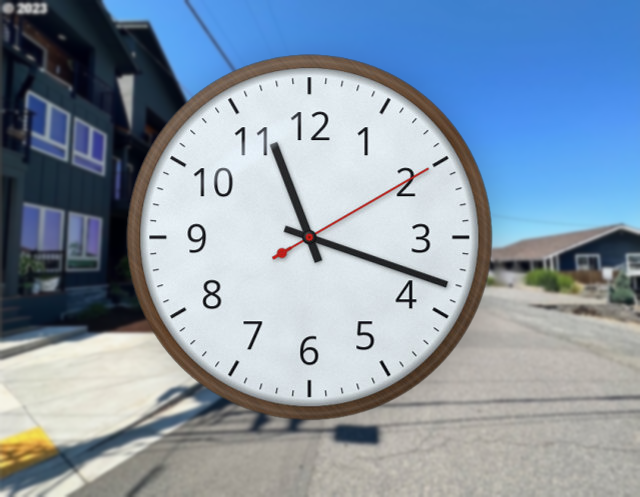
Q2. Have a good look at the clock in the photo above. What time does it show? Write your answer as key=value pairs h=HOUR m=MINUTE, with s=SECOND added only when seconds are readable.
h=11 m=18 s=10
